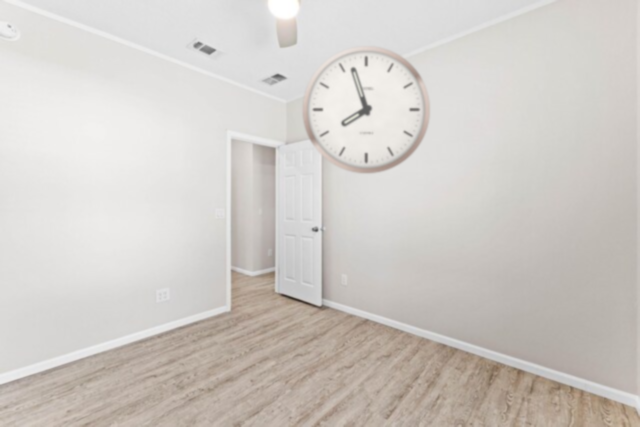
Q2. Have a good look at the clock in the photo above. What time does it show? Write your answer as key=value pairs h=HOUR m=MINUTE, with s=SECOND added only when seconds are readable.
h=7 m=57
